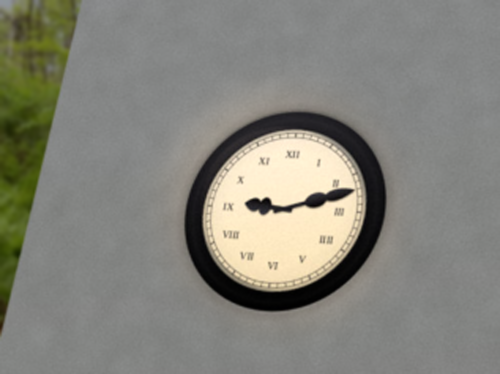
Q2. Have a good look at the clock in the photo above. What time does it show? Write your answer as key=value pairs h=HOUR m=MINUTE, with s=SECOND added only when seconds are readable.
h=9 m=12
